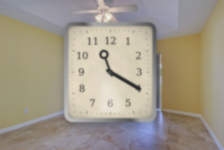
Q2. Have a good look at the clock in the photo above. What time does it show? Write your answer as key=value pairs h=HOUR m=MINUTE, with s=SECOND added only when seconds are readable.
h=11 m=20
